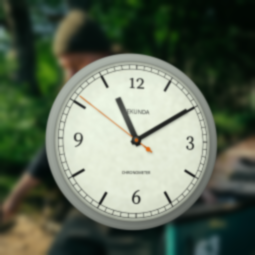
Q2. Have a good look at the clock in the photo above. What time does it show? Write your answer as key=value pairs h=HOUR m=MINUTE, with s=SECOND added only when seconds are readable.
h=11 m=9 s=51
